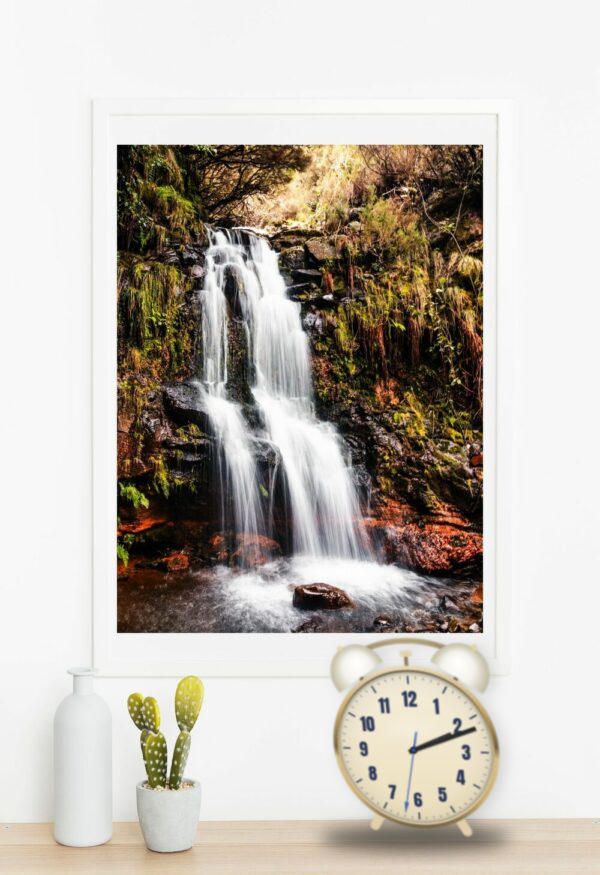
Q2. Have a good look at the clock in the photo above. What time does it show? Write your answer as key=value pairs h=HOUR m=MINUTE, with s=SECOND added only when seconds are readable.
h=2 m=11 s=32
